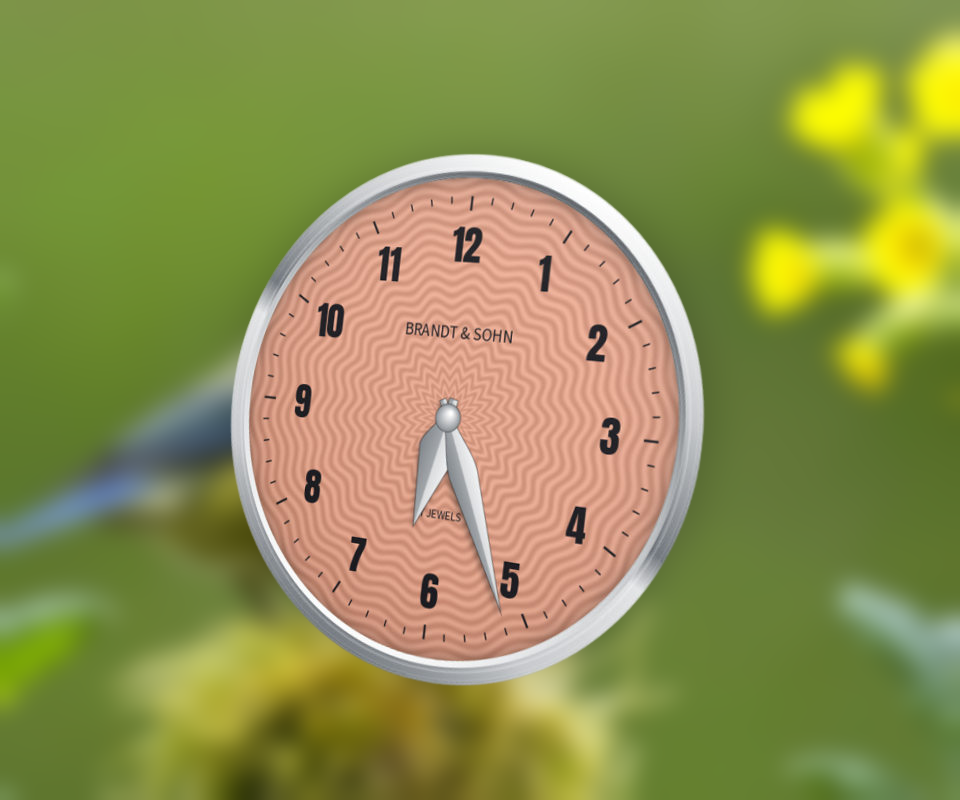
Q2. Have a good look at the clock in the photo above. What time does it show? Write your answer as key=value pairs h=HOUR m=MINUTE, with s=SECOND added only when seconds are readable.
h=6 m=26
